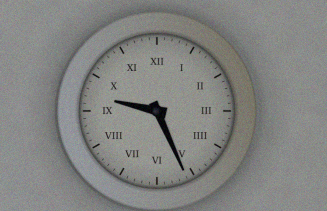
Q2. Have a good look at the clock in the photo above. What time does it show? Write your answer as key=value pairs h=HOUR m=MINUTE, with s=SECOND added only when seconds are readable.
h=9 m=26
